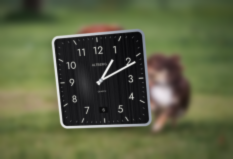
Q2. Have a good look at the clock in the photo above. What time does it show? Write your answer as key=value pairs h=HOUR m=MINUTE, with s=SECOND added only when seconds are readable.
h=1 m=11
